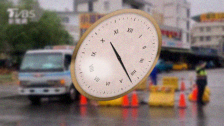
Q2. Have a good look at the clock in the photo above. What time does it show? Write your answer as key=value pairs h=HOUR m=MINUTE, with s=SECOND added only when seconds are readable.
h=10 m=22
